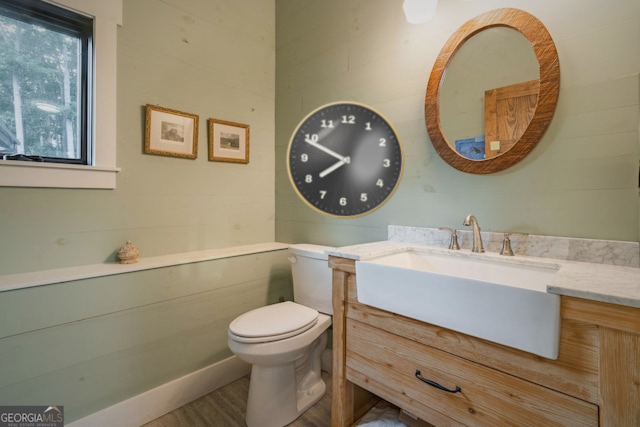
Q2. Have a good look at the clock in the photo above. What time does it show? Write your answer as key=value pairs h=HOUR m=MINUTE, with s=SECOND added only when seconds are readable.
h=7 m=49
